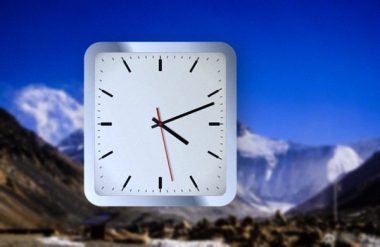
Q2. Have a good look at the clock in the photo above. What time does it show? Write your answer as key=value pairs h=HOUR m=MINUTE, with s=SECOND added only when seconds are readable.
h=4 m=11 s=28
